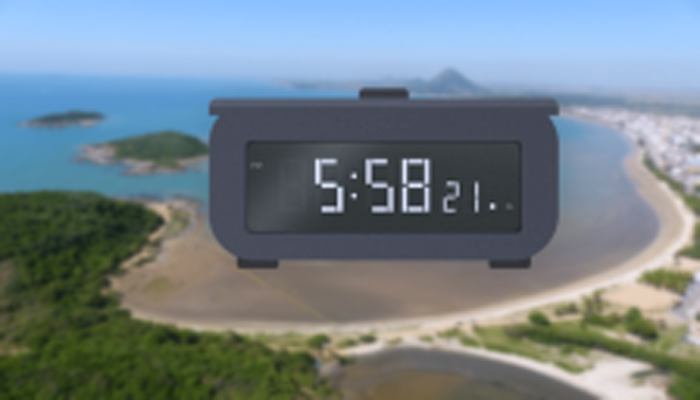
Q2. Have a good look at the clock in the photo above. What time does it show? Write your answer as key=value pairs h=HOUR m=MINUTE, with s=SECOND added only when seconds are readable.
h=5 m=58 s=21
